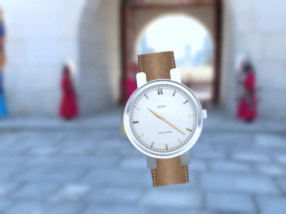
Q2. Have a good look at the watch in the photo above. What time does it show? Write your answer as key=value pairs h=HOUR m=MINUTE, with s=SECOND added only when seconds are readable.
h=10 m=22
